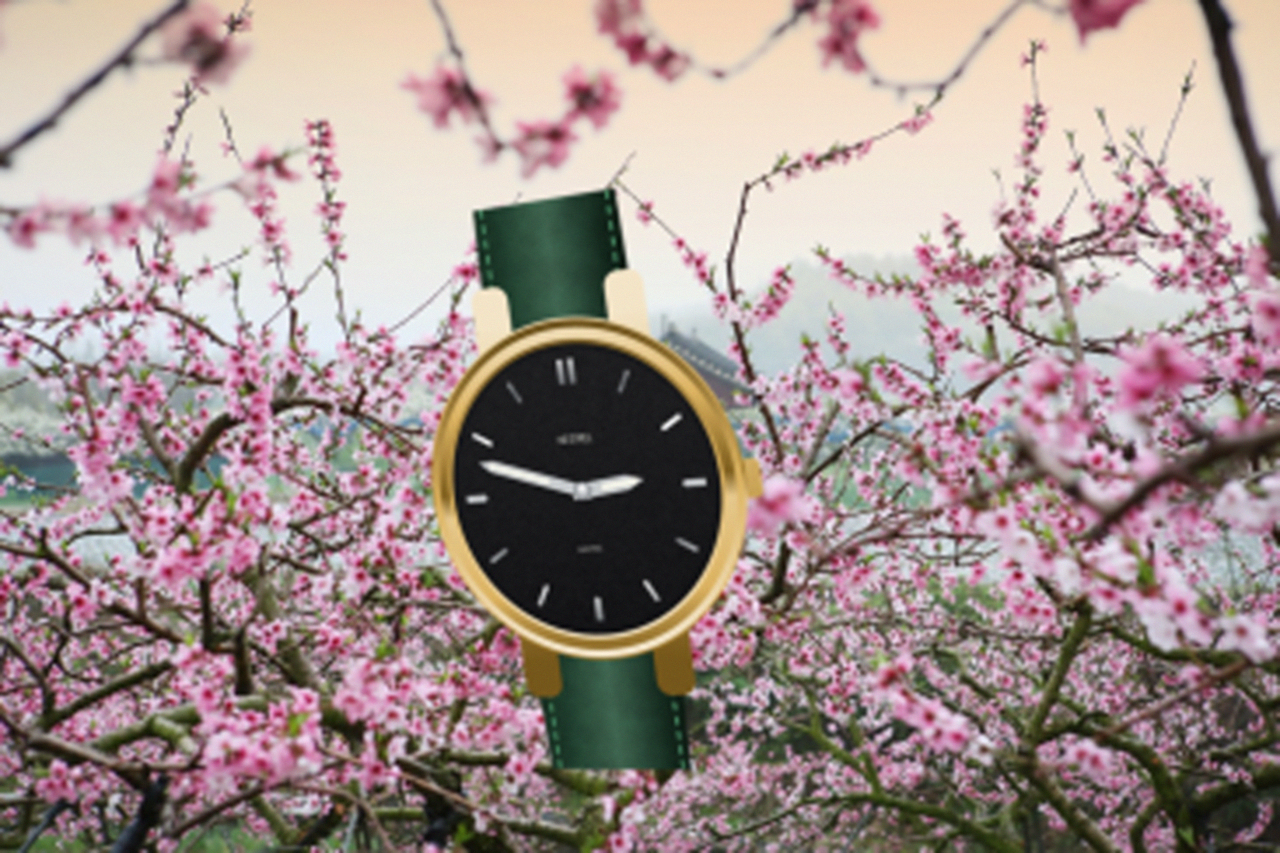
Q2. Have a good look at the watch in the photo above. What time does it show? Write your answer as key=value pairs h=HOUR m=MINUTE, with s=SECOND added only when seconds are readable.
h=2 m=48
